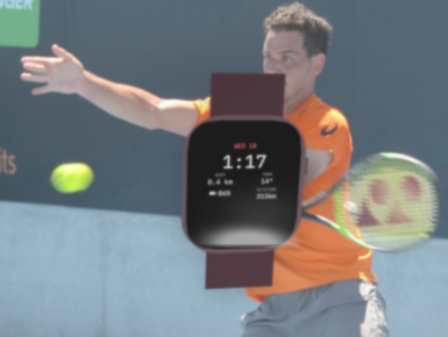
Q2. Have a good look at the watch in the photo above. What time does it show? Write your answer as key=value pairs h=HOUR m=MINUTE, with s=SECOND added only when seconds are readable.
h=1 m=17
